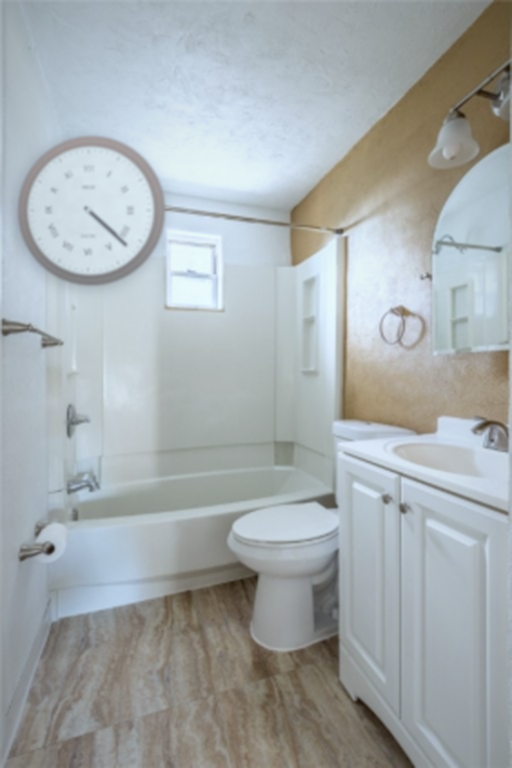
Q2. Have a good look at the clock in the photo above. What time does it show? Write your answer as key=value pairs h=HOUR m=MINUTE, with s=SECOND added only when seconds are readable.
h=4 m=22
